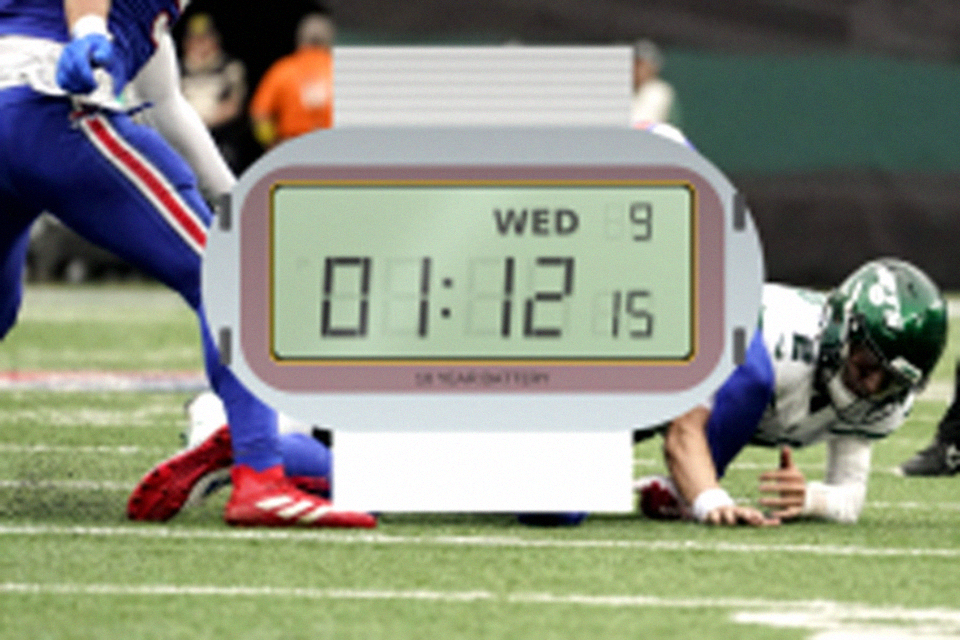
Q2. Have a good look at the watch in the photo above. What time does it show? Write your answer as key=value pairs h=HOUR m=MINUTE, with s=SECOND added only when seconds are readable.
h=1 m=12 s=15
